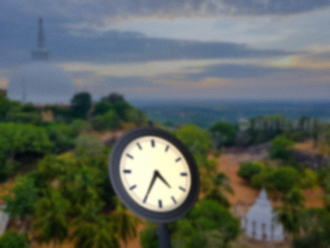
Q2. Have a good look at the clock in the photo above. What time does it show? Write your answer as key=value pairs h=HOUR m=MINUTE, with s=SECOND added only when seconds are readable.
h=4 m=35
